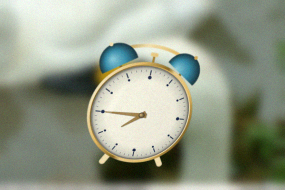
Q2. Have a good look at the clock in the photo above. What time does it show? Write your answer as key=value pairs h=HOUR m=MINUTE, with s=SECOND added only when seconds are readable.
h=7 m=45
